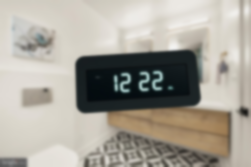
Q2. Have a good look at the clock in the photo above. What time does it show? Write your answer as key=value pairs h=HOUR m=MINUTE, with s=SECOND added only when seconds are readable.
h=12 m=22
